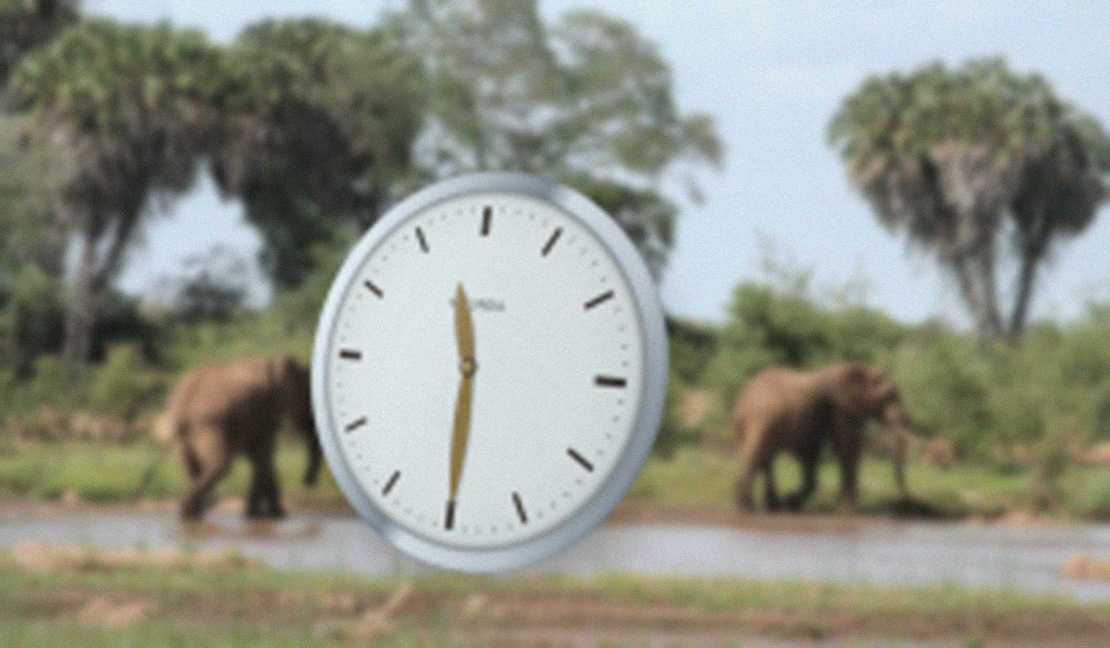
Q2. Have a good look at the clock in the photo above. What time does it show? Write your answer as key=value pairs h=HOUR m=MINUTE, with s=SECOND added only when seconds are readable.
h=11 m=30
